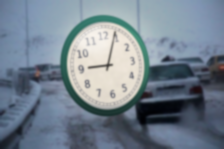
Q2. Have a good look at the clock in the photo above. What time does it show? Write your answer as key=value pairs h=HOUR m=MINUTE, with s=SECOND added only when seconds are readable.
h=9 m=4
